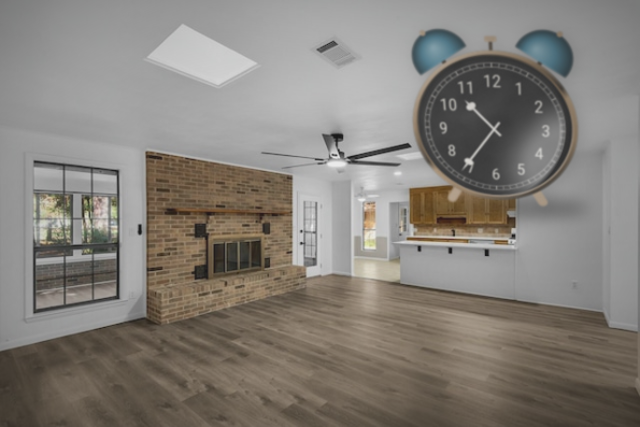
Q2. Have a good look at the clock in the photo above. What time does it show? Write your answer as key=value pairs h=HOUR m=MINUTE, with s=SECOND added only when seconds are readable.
h=10 m=36
